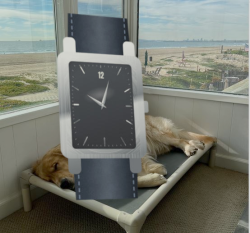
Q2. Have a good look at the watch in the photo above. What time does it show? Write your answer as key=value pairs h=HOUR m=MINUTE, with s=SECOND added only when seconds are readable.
h=10 m=3
